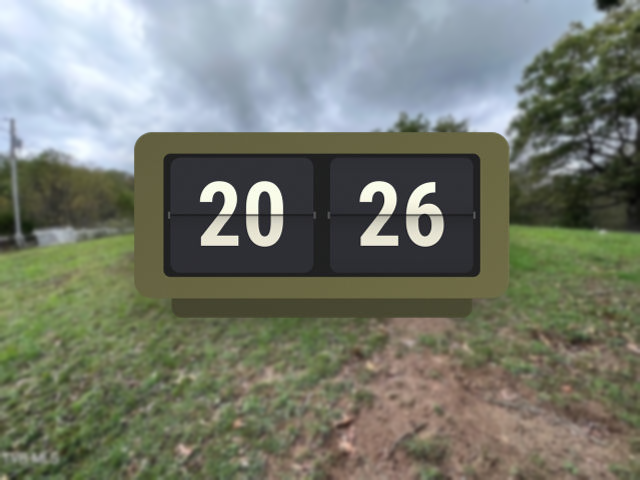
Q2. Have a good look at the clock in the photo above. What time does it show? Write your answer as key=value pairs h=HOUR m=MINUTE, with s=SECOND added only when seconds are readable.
h=20 m=26
